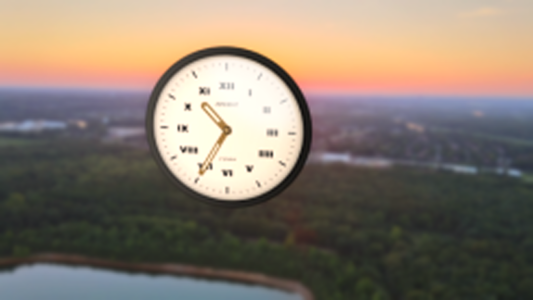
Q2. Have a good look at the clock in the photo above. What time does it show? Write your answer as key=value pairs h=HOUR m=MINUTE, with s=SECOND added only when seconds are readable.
h=10 m=35
